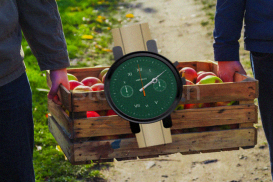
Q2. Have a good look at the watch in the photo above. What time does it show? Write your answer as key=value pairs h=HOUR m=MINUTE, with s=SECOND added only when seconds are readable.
h=2 m=10
